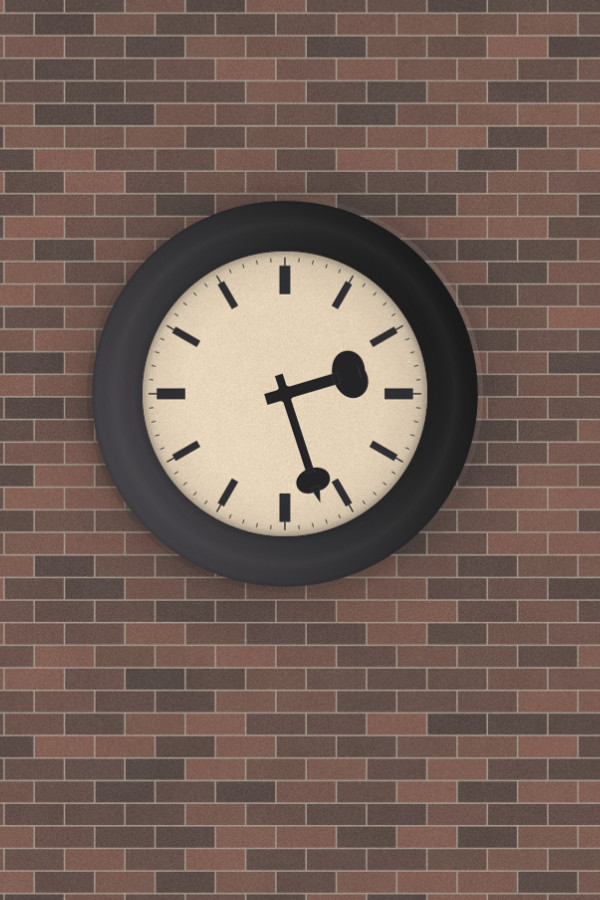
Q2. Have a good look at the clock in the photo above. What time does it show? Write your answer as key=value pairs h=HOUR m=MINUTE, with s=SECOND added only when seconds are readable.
h=2 m=27
